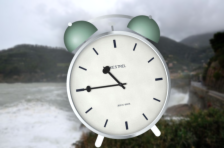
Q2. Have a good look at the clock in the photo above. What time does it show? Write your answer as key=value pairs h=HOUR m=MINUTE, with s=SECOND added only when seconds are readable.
h=10 m=45
